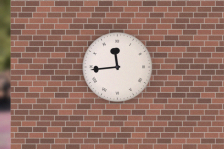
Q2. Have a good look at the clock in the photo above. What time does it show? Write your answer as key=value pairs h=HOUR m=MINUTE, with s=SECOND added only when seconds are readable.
h=11 m=44
